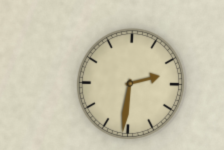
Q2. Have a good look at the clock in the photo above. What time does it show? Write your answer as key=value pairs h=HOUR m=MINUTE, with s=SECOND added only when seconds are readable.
h=2 m=31
